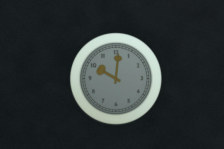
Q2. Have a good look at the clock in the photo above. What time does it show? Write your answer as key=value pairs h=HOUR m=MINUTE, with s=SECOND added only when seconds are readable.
h=10 m=1
